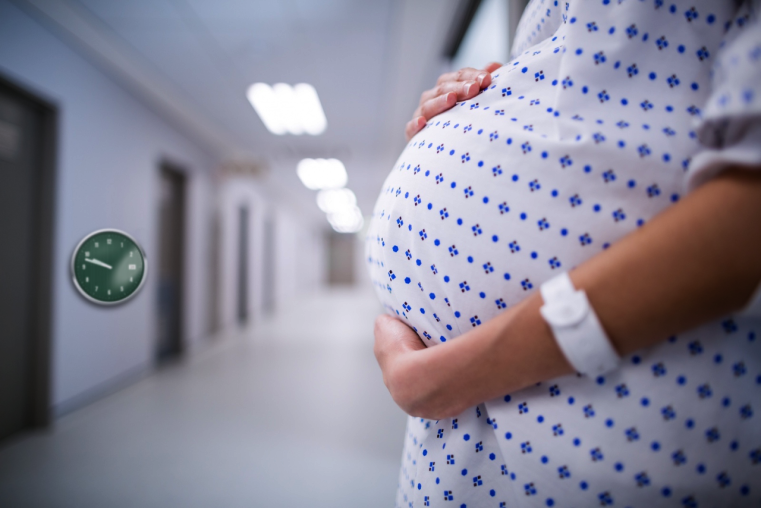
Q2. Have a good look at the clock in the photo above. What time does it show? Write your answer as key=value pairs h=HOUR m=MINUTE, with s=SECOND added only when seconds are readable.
h=9 m=48
